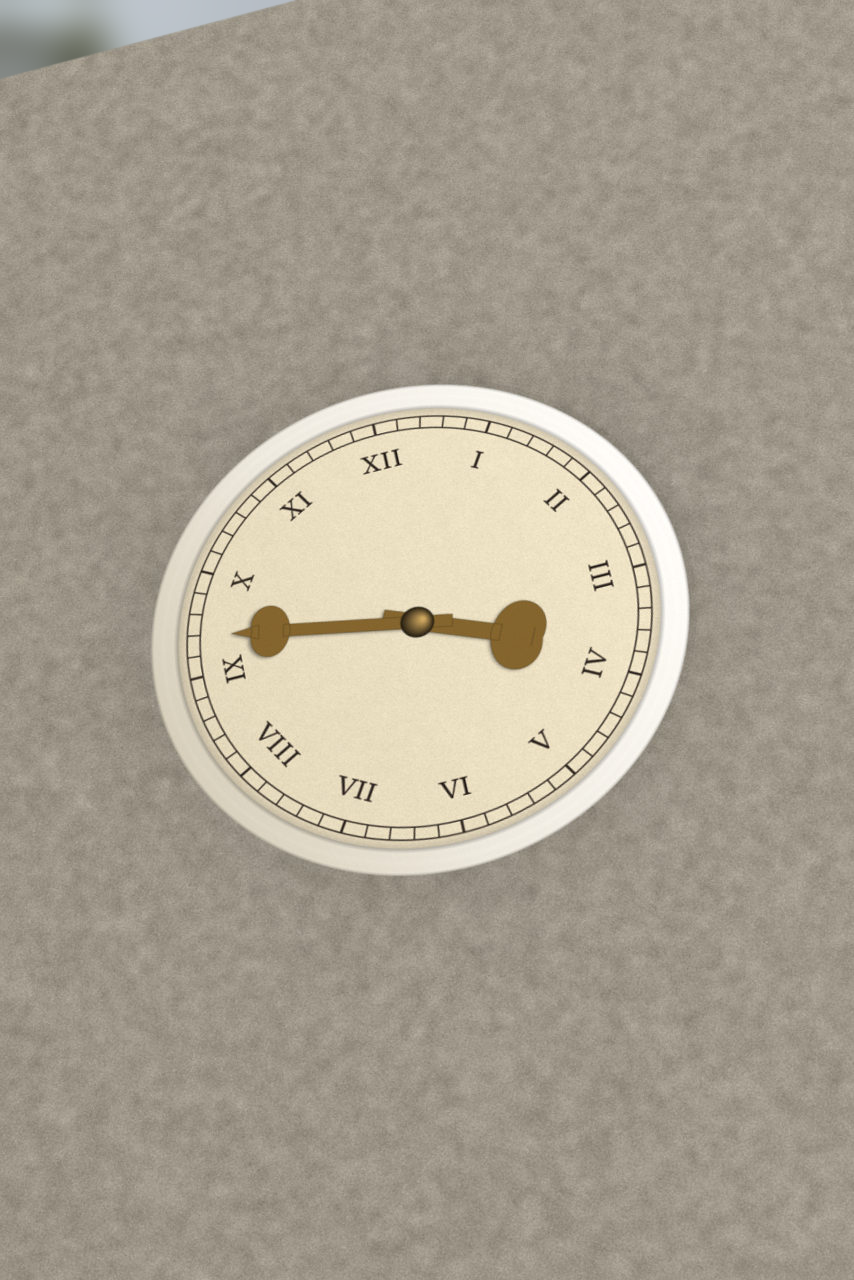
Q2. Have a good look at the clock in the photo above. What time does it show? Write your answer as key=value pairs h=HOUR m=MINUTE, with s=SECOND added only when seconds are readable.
h=3 m=47
